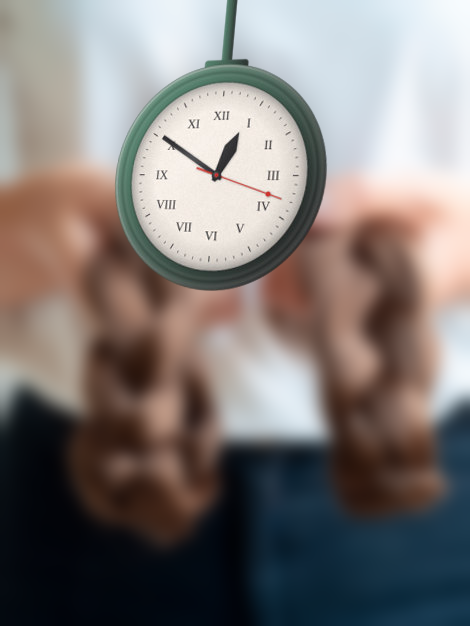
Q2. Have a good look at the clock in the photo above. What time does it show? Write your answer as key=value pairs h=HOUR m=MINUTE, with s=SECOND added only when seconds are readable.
h=12 m=50 s=18
